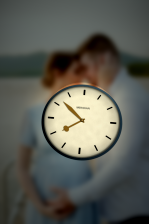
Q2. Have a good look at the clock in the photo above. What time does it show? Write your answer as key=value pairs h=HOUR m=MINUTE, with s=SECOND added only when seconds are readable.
h=7 m=52
